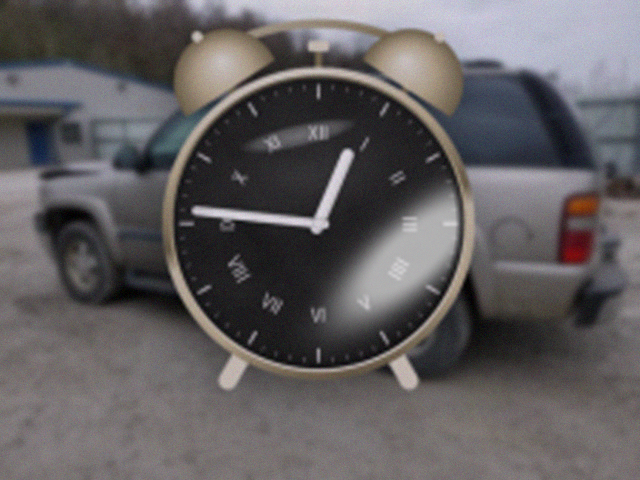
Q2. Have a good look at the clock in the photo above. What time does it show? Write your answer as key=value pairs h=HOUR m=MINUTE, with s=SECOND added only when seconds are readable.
h=12 m=46
